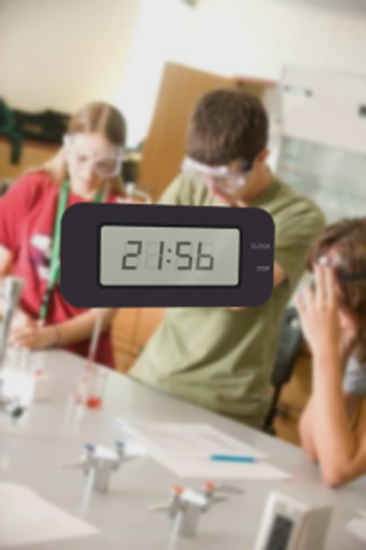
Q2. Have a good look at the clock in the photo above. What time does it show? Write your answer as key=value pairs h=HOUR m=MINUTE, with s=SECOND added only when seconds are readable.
h=21 m=56
